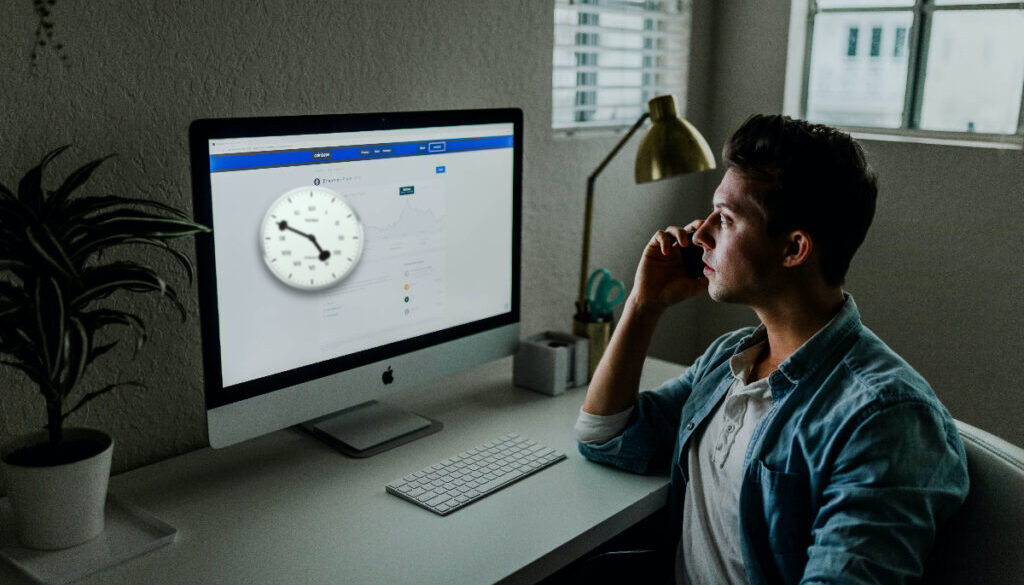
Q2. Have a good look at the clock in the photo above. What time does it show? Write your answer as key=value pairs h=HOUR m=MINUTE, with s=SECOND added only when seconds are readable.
h=4 m=49
